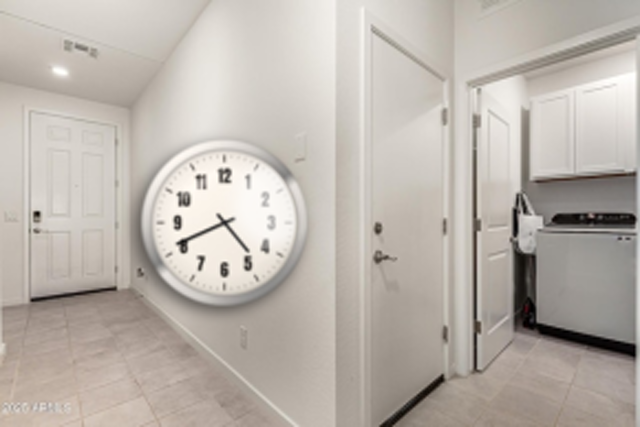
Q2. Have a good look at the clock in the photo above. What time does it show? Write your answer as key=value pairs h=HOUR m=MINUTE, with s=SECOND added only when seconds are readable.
h=4 m=41
